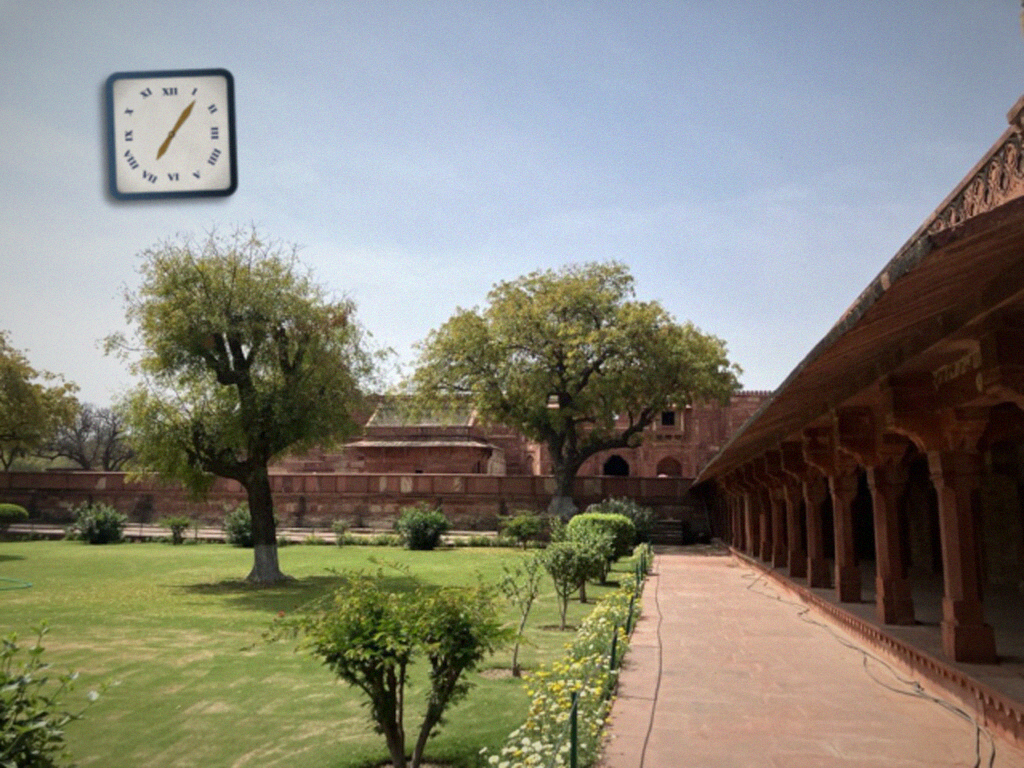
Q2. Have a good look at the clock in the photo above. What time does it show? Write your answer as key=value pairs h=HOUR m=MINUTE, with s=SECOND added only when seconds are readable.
h=7 m=6
